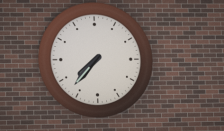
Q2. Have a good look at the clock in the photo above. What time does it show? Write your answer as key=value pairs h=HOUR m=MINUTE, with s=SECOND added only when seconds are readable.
h=7 m=37
